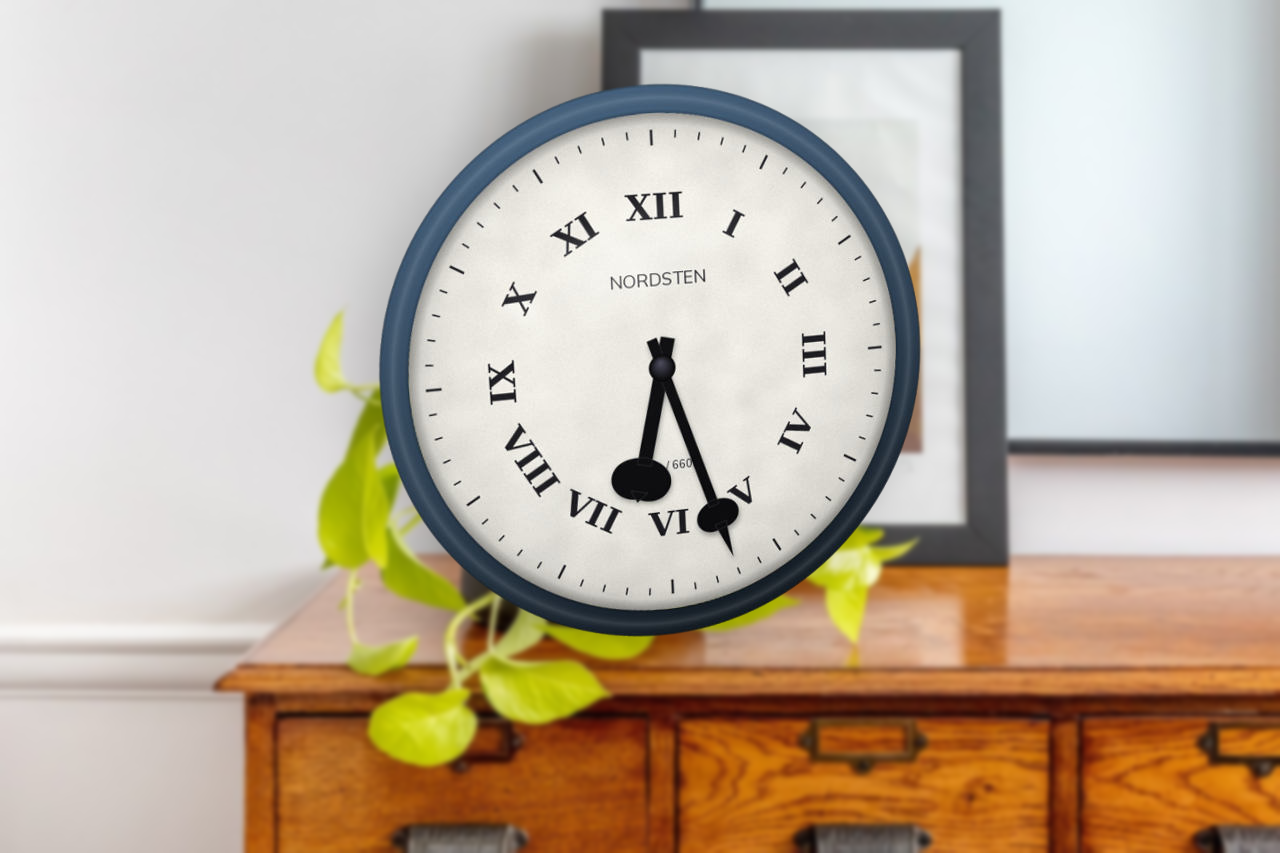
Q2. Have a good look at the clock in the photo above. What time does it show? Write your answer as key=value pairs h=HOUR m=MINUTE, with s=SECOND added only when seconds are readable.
h=6 m=27
